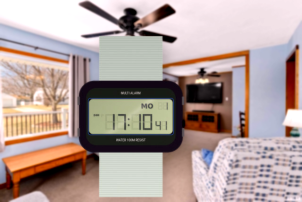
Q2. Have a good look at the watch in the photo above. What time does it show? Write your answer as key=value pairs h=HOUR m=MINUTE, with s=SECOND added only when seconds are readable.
h=17 m=10 s=41
